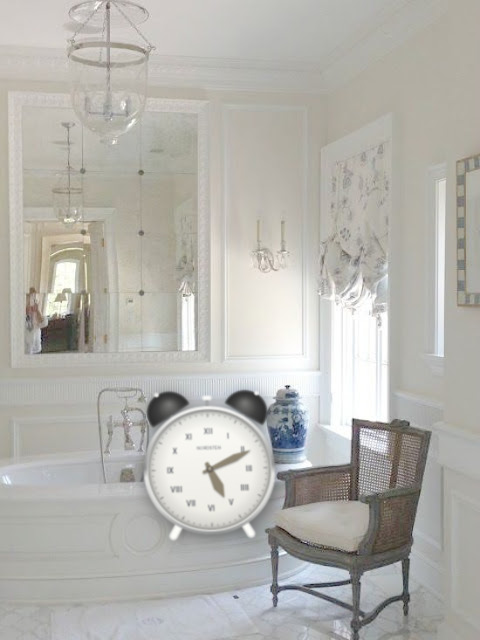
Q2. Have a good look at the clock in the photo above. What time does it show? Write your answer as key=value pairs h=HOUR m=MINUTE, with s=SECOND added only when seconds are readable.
h=5 m=11
